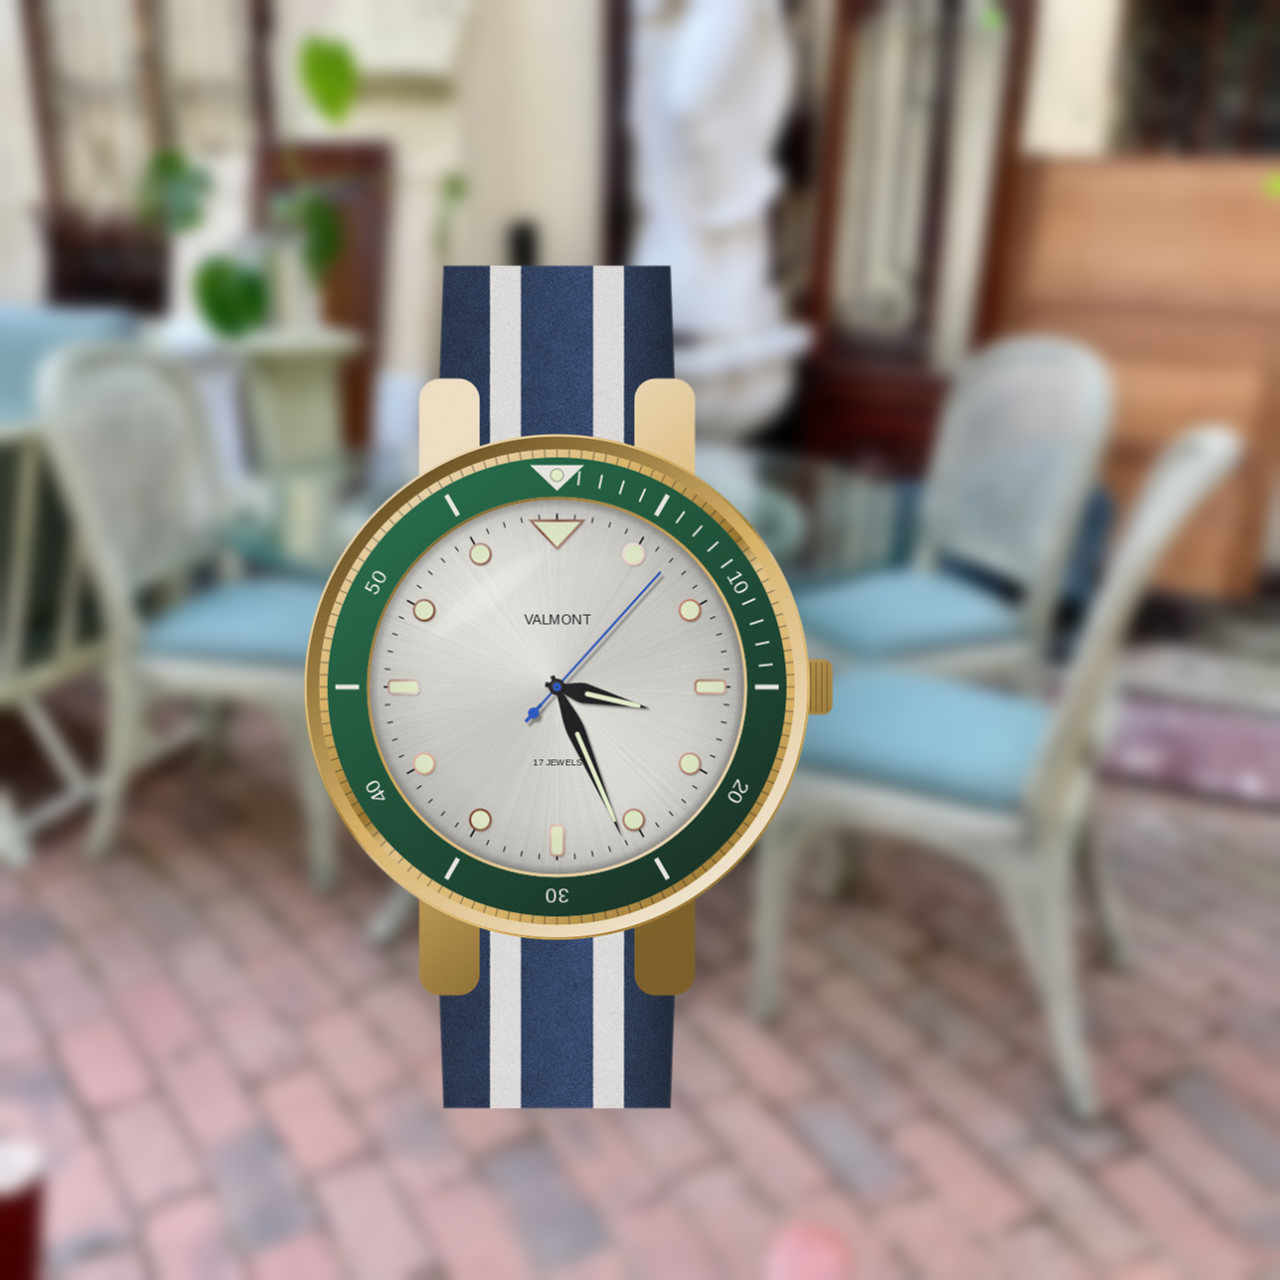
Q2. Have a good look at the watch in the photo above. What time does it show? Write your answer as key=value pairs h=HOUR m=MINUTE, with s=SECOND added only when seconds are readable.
h=3 m=26 s=7
